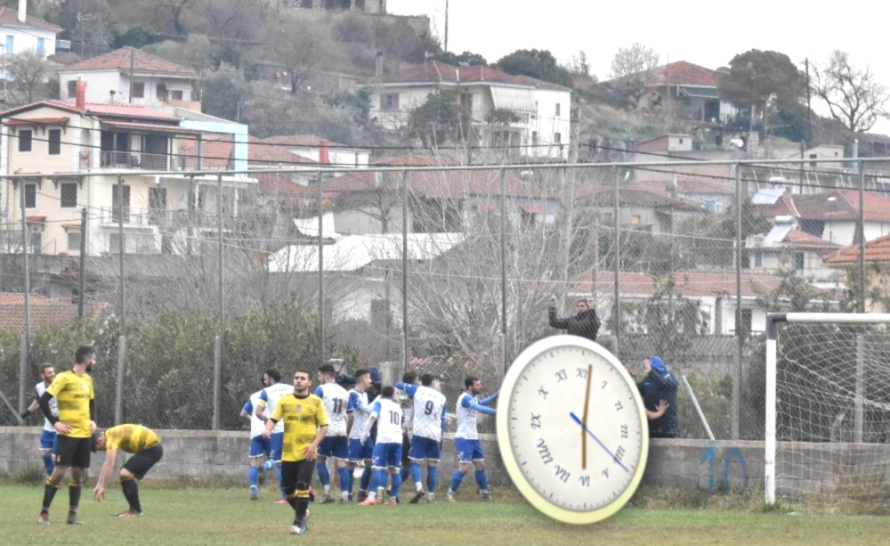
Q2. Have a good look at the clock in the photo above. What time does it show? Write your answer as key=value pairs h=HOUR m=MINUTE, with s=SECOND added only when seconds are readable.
h=6 m=1 s=21
